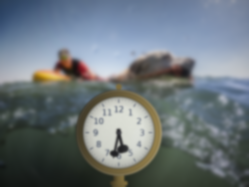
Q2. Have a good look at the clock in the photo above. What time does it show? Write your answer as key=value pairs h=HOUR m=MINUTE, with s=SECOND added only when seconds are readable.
h=5 m=32
